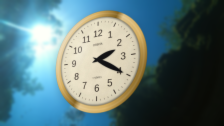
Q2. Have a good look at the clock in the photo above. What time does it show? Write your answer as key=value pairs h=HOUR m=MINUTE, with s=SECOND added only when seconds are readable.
h=2 m=20
